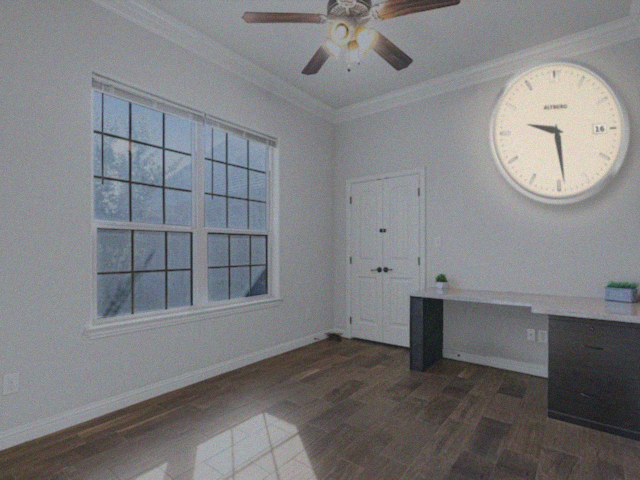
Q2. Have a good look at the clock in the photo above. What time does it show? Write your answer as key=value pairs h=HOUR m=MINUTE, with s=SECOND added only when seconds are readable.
h=9 m=29
